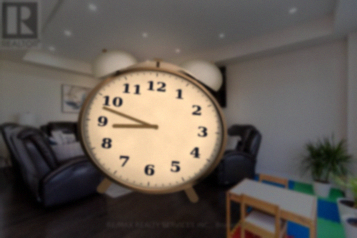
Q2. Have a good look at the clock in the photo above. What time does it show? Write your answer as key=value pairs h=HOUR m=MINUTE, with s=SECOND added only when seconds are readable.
h=8 m=48
